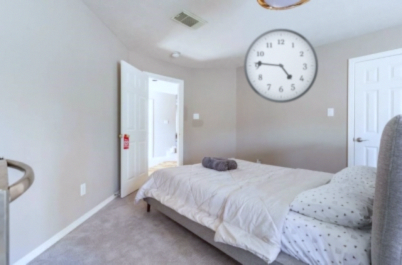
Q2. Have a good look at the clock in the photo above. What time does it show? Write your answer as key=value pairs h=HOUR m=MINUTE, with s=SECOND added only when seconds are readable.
h=4 m=46
